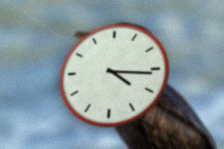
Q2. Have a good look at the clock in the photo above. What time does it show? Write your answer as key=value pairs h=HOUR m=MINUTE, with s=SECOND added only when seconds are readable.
h=4 m=16
